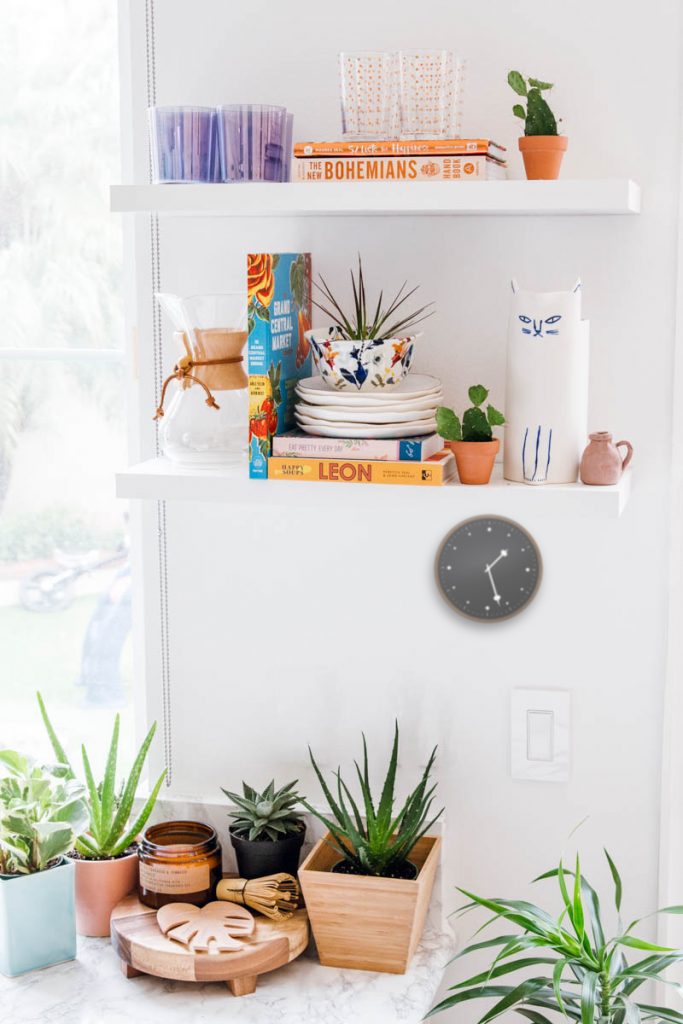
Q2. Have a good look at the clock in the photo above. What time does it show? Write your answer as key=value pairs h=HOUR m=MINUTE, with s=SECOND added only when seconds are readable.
h=1 m=27
